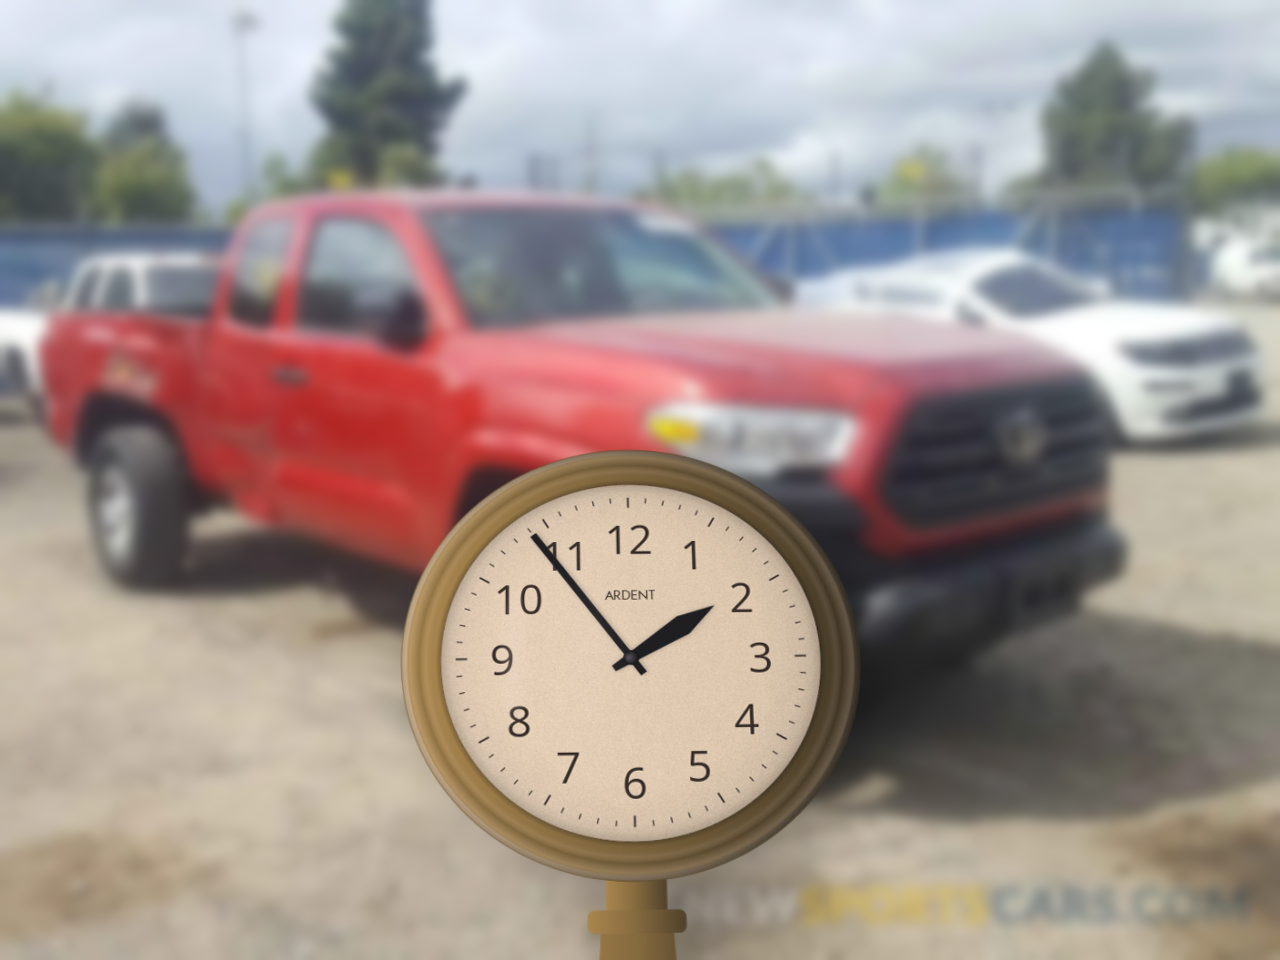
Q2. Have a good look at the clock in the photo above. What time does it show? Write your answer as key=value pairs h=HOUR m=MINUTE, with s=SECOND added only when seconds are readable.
h=1 m=54
